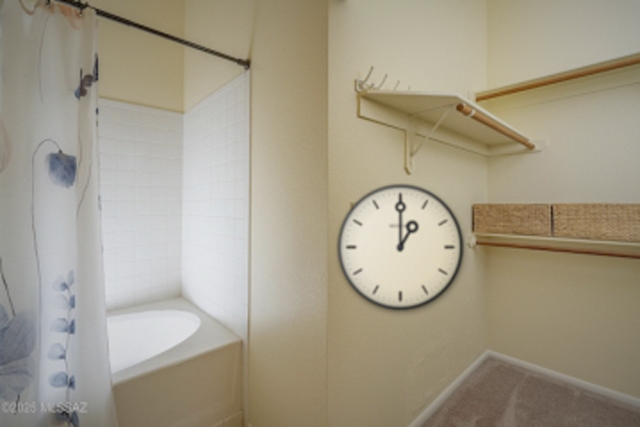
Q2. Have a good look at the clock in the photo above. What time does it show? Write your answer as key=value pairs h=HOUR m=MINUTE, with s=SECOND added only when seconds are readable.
h=1 m=0
